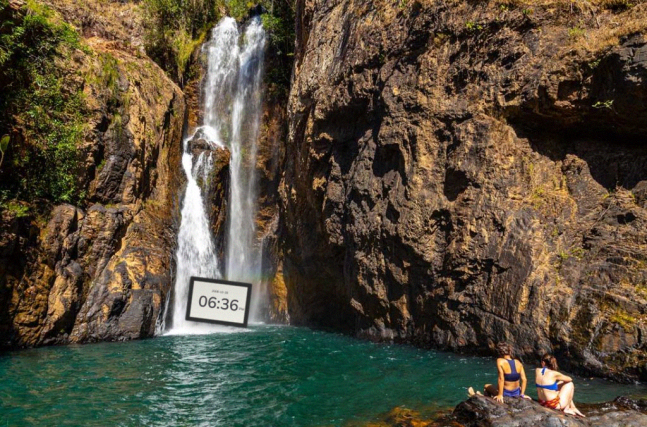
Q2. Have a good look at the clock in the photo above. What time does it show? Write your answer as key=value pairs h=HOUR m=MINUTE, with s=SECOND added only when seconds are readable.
h=6 m=36
